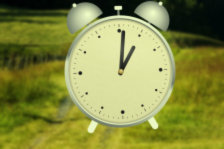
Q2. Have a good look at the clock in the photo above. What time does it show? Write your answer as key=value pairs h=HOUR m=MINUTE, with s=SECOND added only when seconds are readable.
h=1 m=1
